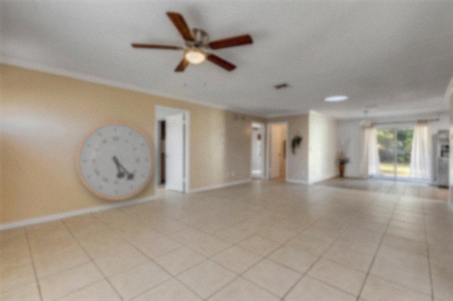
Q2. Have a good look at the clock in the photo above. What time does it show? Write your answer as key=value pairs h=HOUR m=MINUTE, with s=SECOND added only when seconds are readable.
h=5 m=23
